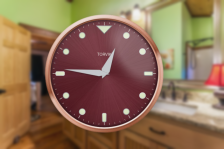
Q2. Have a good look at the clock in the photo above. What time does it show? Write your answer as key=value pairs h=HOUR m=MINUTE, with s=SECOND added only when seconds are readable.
h=12 m=46
